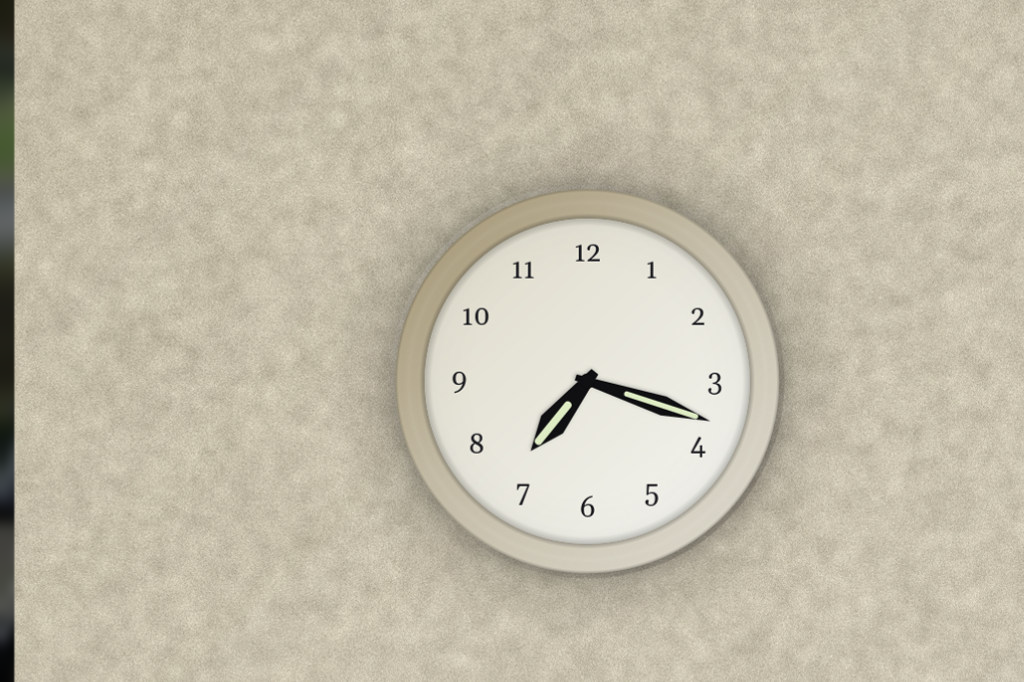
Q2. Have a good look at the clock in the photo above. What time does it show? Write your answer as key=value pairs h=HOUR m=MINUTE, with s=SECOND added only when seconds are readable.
h=7 m=18
